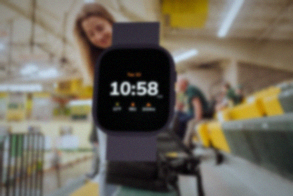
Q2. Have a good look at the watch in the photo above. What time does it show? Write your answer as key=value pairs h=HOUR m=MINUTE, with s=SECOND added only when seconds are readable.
h=10 m=58
